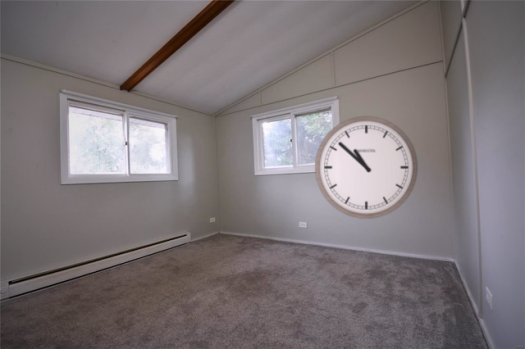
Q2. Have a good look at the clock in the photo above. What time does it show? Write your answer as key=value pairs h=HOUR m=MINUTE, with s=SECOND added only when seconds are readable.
h=10 m=52
